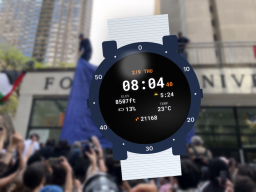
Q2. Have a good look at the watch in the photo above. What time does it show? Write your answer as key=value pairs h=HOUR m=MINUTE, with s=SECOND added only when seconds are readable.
h=8 m=4
